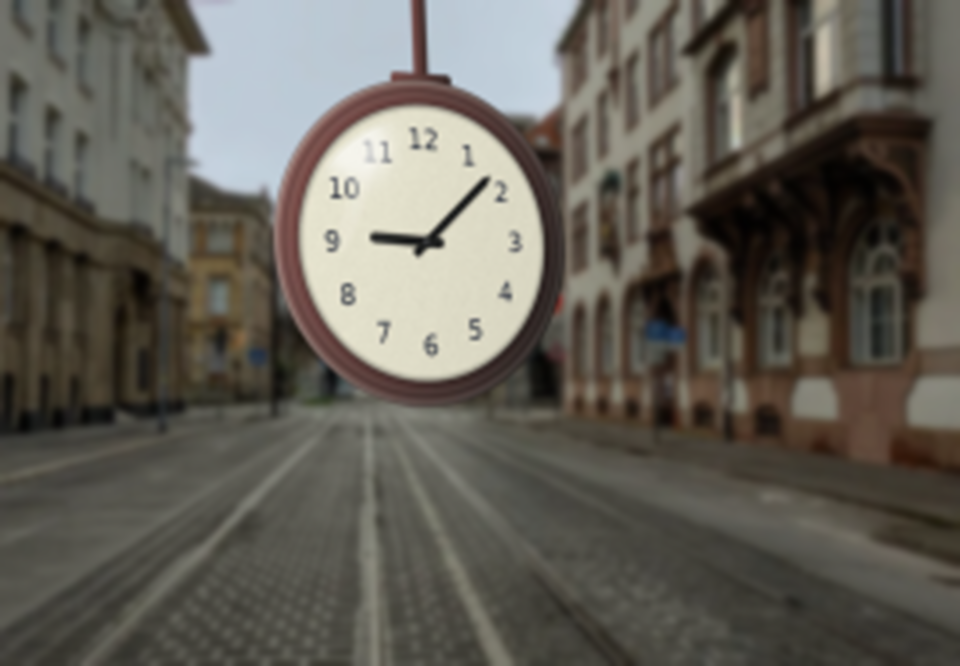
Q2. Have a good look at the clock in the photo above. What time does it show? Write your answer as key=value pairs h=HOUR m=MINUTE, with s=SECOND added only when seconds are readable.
h=9 m=8
